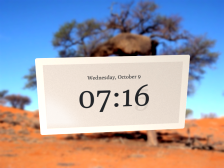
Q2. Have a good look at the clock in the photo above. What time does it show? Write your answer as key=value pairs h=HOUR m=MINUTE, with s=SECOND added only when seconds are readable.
h=7 m=16
